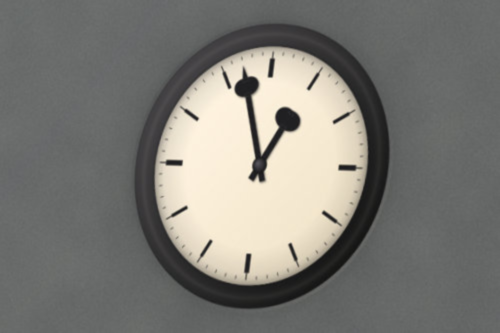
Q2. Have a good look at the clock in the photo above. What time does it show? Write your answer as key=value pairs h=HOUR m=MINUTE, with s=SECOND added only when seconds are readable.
h=12 m=57
